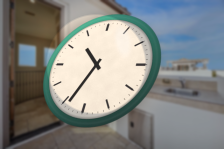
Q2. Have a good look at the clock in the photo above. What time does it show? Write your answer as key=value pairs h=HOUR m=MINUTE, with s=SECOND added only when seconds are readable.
h=10 m=34
